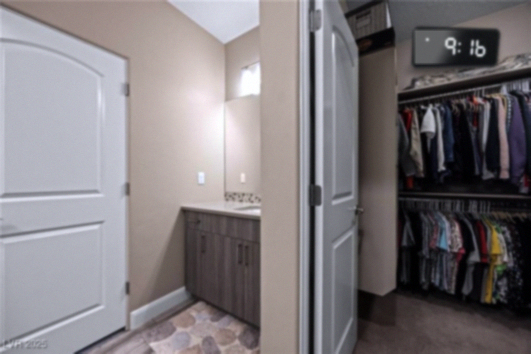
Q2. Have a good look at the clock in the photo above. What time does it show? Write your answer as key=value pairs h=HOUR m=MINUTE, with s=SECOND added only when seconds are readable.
h=9 m=16
